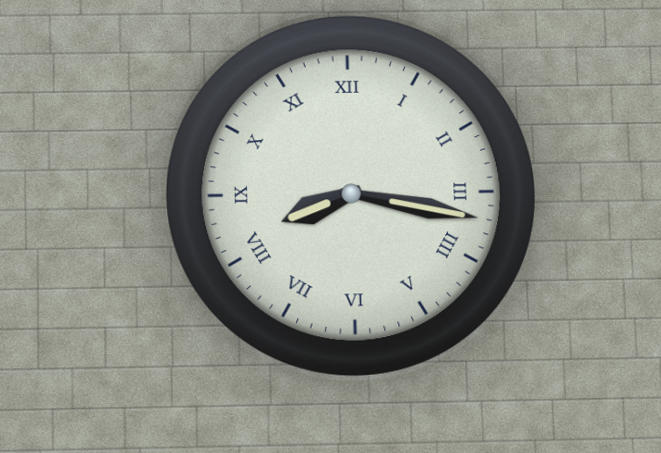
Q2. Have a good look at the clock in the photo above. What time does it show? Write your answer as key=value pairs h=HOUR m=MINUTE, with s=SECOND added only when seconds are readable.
h=8 m=17
